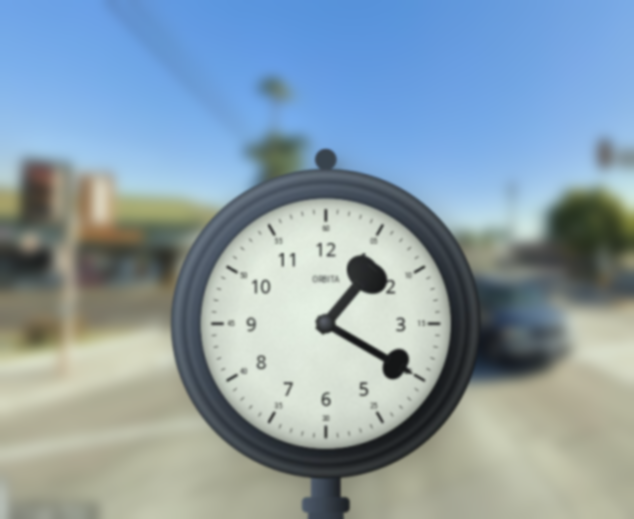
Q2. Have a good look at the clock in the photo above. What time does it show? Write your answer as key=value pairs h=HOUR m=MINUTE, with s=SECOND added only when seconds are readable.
h=1 m=20
